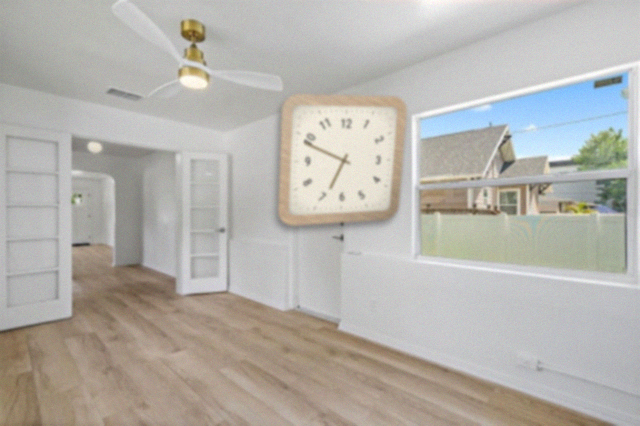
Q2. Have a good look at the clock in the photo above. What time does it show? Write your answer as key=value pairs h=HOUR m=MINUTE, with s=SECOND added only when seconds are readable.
h=6 m=49
